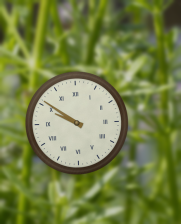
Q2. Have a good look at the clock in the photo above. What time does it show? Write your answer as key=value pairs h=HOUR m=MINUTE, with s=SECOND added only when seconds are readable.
h=9 m=51
